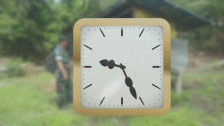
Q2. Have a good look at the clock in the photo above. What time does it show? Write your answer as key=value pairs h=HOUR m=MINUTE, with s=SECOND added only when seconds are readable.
h=9 m=26
